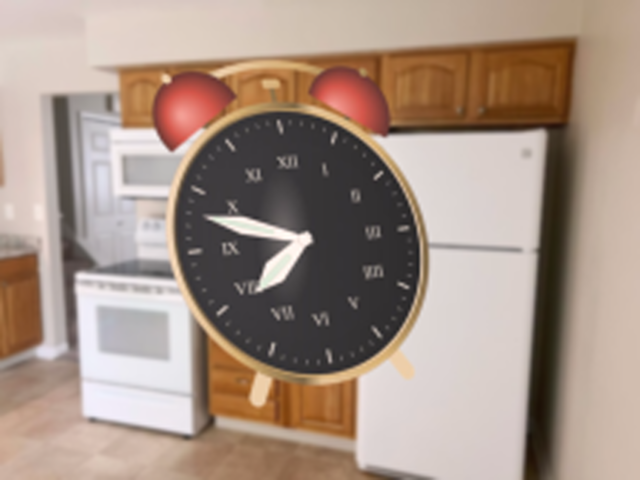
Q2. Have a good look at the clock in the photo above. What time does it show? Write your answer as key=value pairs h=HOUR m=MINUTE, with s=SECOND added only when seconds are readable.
h=7 m=48
